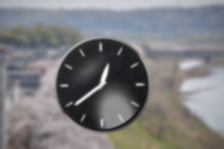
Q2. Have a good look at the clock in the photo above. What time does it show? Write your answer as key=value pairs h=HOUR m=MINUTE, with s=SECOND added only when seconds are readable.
h=12 m=39
